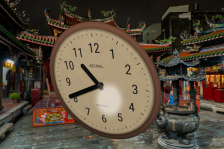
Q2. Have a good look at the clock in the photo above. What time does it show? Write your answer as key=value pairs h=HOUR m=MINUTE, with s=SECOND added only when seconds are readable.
h=10 m=41
